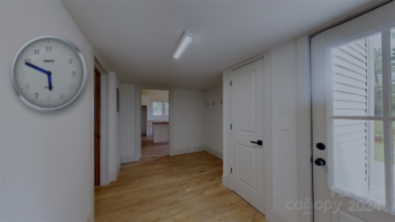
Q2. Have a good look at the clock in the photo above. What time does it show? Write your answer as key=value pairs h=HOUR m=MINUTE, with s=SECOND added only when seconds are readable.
h=5 m=49
